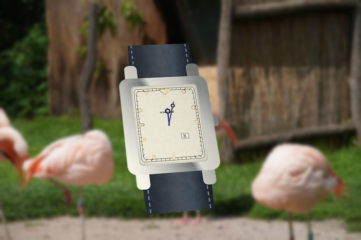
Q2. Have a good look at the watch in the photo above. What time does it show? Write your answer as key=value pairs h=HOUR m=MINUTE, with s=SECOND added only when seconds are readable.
h=12 m=3
